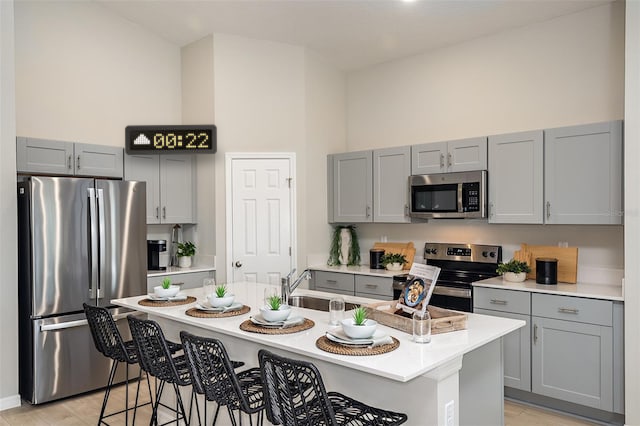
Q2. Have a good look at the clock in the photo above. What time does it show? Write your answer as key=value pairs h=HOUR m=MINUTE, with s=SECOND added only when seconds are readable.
h=0 m=22
